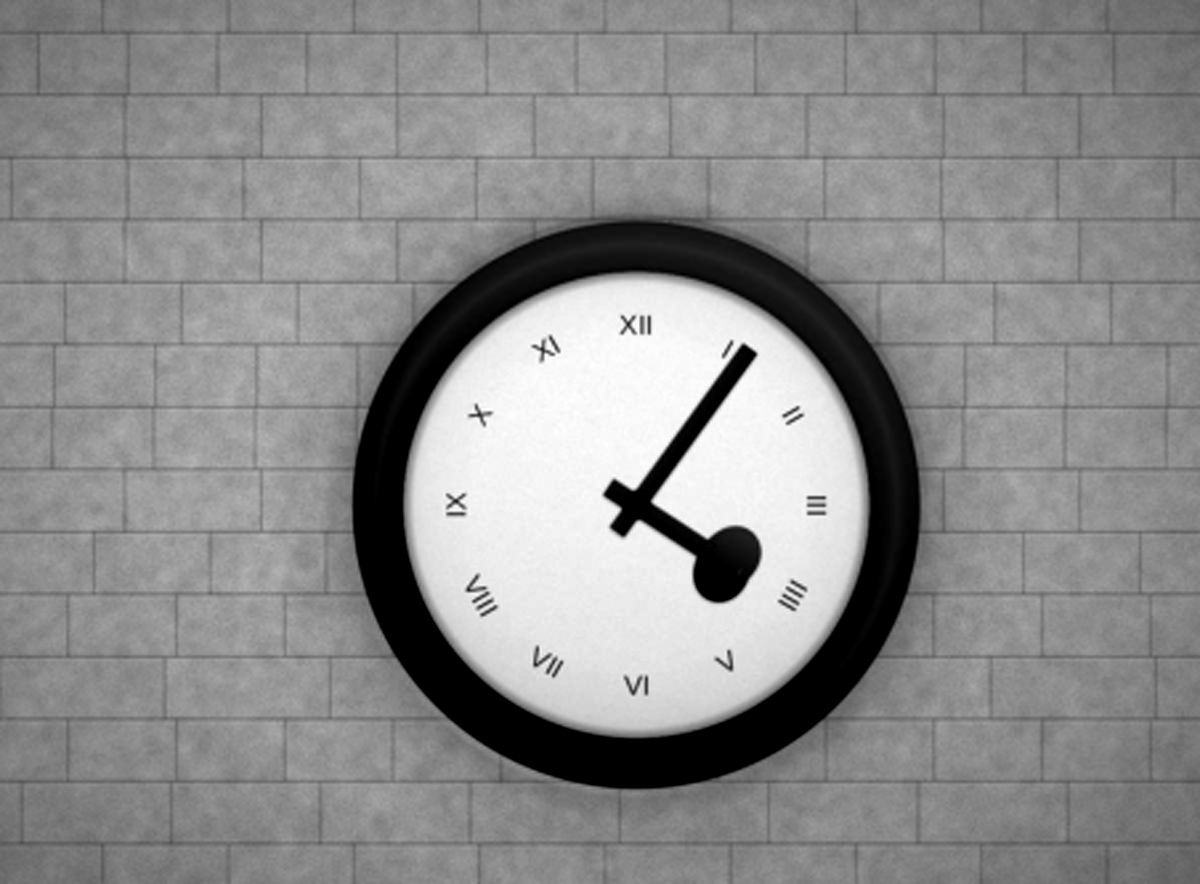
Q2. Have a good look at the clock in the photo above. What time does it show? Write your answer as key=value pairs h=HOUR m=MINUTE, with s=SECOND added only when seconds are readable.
h=4 m=6
